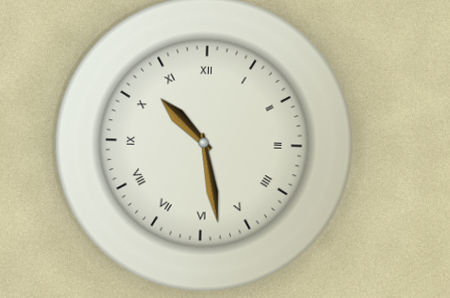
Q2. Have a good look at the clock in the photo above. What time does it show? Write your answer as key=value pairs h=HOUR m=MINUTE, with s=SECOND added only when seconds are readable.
h=10 m=28
